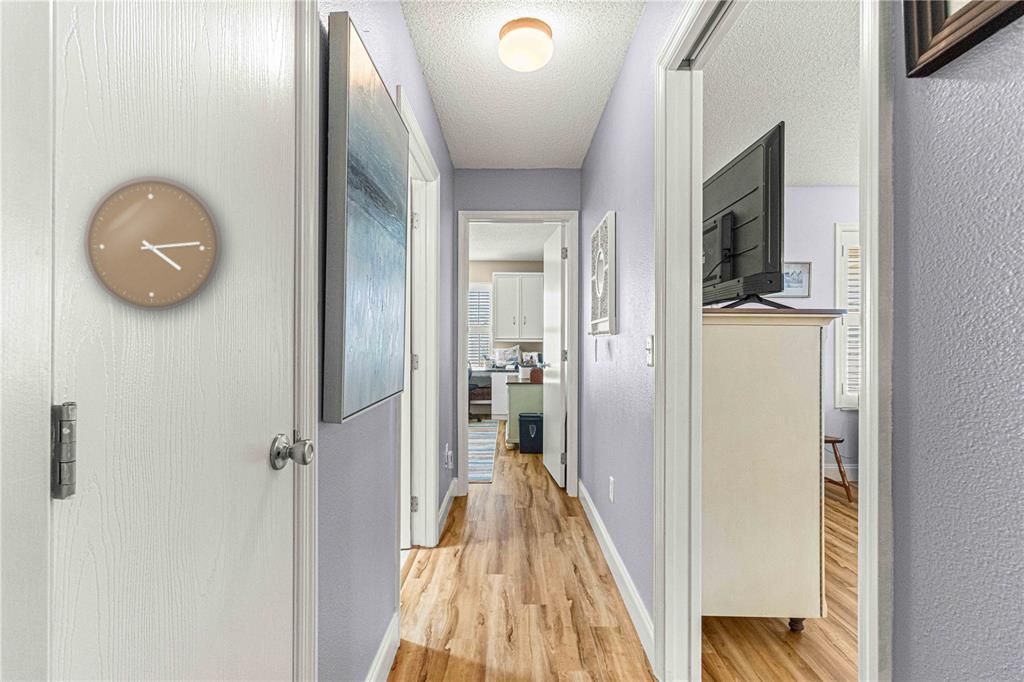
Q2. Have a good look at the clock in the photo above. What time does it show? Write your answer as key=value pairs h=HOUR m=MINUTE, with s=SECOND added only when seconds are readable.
h=4 m=14
